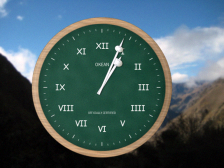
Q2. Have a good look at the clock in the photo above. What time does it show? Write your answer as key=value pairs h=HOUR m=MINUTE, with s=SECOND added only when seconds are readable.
h=1 m=4
